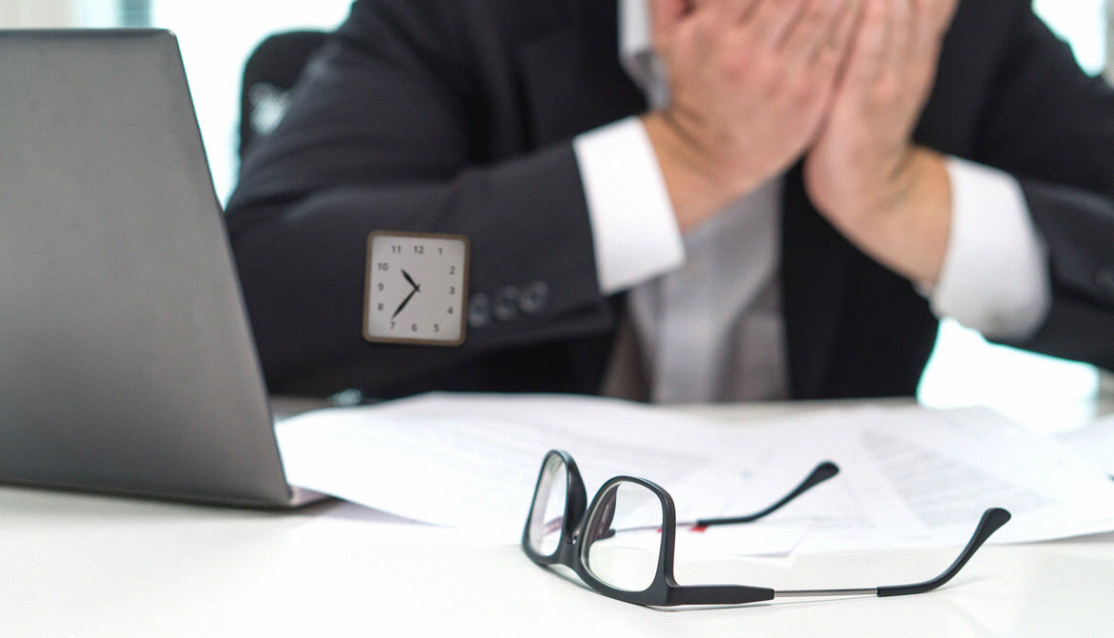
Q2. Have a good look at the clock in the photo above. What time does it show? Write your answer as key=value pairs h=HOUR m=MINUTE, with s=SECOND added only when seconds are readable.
h=10 m=36
